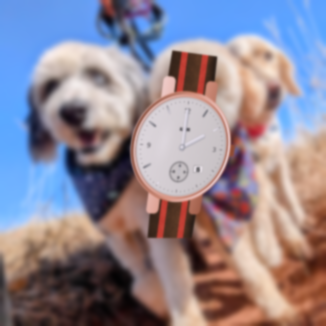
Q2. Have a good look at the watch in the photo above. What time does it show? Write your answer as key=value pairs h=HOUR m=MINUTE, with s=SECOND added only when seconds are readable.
h=2 m=0
